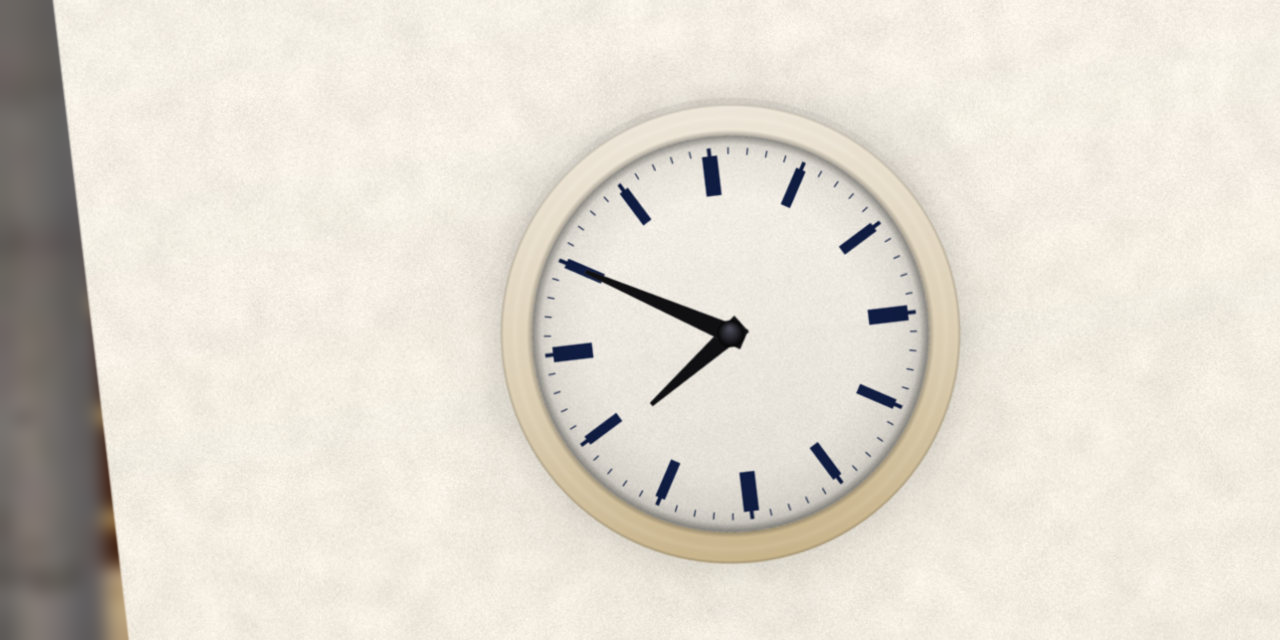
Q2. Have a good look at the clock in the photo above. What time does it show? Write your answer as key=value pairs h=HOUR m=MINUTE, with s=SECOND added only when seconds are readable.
h=7 m=50
